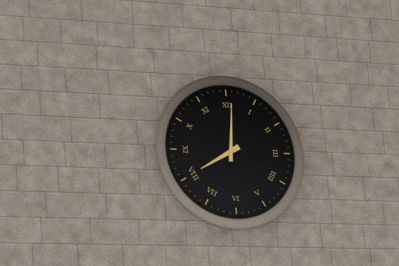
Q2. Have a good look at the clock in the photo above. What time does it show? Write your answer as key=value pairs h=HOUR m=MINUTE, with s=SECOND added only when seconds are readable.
h=8 m=1
